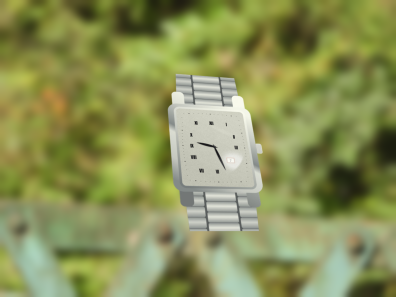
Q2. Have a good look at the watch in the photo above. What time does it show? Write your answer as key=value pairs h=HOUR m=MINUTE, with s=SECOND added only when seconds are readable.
h=9 m=27
